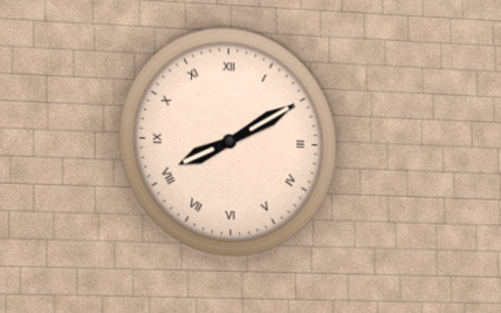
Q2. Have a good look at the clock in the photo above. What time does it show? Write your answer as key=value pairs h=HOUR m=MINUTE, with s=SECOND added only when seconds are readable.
h=8 m=10
